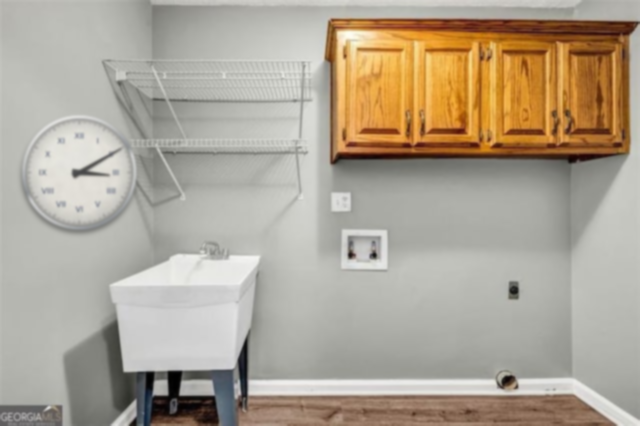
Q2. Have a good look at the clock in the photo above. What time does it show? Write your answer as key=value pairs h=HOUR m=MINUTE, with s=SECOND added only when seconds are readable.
h=3 m=10
